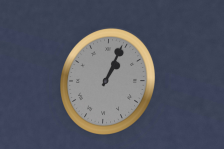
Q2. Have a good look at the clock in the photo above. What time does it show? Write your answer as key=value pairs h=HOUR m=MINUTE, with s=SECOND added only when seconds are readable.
h=1 m=4
